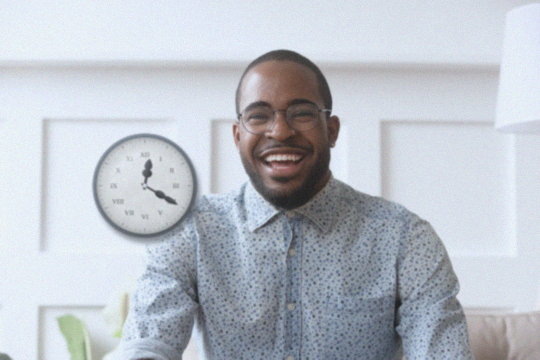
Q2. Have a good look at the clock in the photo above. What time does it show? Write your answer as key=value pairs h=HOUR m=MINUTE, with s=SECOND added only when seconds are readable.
h=12 m=20
